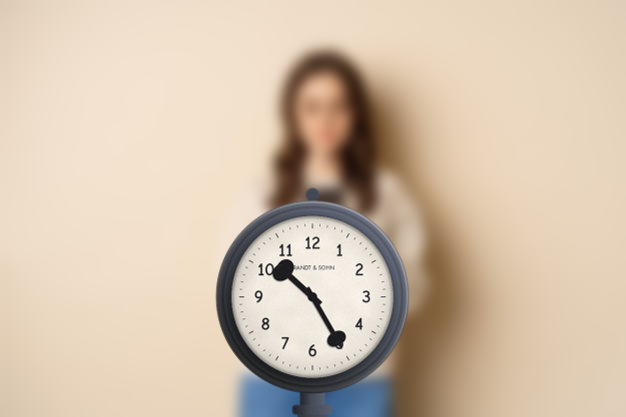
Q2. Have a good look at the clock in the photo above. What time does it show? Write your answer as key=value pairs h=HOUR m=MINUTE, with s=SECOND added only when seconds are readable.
h=10 m=25
